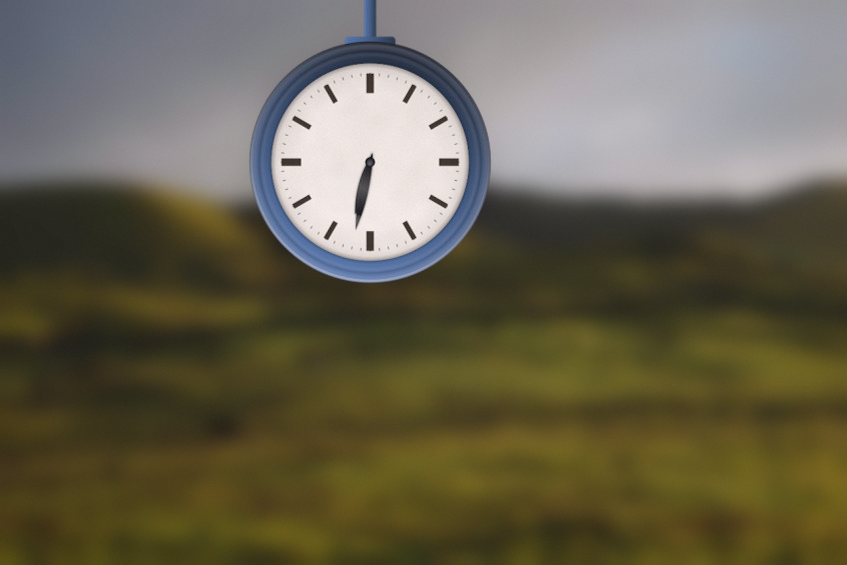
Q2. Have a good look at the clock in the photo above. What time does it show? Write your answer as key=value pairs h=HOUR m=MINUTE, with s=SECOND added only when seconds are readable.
h=6 m=32
